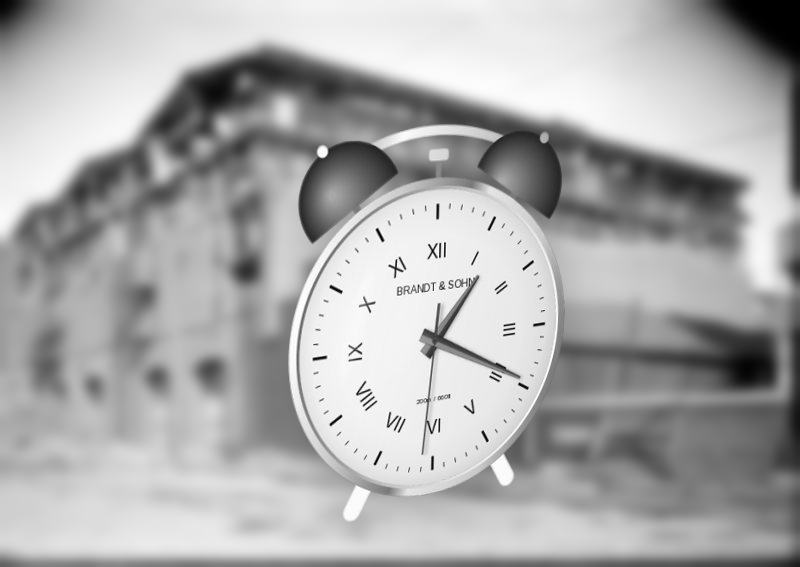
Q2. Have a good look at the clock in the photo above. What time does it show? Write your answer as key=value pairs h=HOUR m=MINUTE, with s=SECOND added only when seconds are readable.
h=1 m=19 s=31
